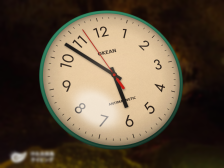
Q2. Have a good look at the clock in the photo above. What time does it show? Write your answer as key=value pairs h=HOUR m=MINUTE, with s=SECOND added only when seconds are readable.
h=5 m=52 s=57
